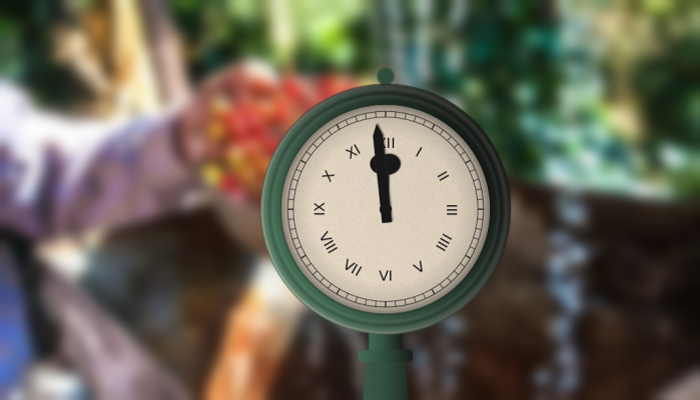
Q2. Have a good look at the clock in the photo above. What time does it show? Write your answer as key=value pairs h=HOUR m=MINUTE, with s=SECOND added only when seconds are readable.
h=11 m=59
